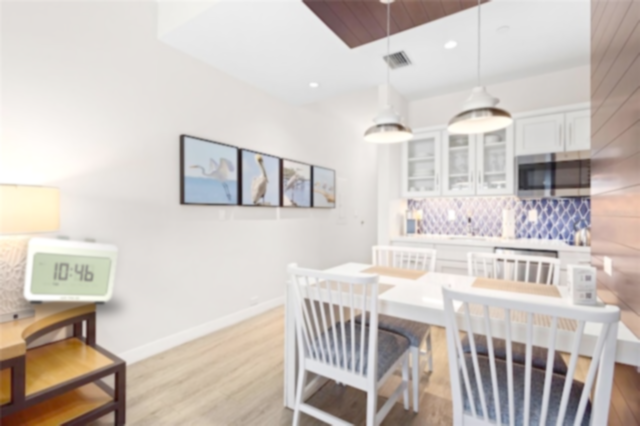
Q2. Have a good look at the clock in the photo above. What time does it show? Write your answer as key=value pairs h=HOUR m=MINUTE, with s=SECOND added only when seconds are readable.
h=10 m=46
